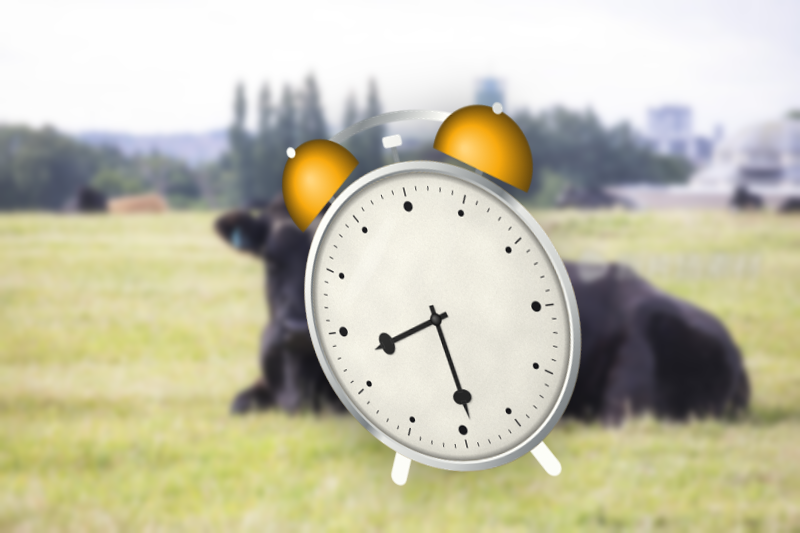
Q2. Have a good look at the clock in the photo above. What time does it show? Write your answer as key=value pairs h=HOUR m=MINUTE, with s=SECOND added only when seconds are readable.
h=8 m=29
